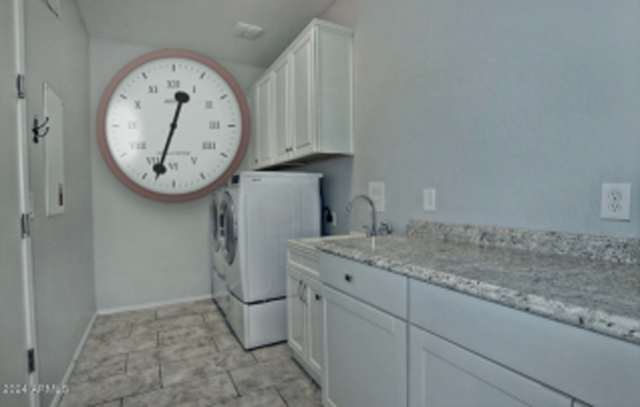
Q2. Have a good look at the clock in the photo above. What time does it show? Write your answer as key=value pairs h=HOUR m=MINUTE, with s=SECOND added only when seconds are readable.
h=12 m=33
